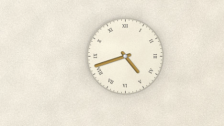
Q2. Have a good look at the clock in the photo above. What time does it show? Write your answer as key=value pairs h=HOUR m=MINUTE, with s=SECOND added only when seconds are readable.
h=4 m=42
